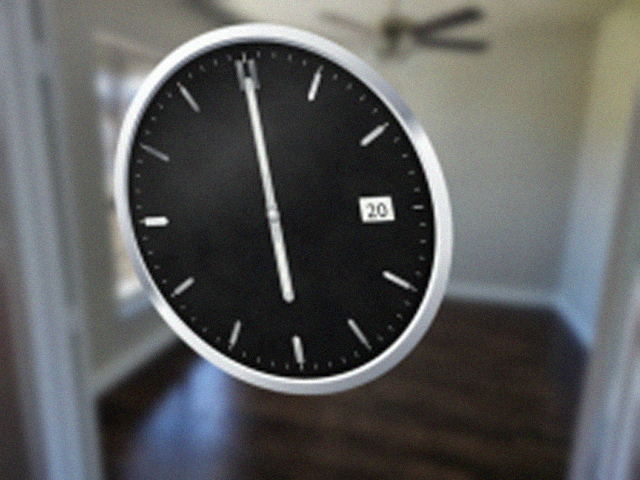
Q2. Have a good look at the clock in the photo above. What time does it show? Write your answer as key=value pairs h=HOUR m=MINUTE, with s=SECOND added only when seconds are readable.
h=6 m=0
